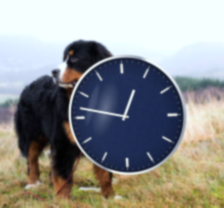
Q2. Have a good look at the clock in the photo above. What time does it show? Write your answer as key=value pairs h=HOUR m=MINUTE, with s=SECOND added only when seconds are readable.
h=12 m=47
